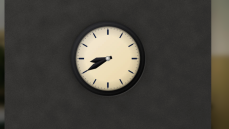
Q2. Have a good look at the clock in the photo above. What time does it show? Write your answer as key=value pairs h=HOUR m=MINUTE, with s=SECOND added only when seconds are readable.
h=8 m=40
